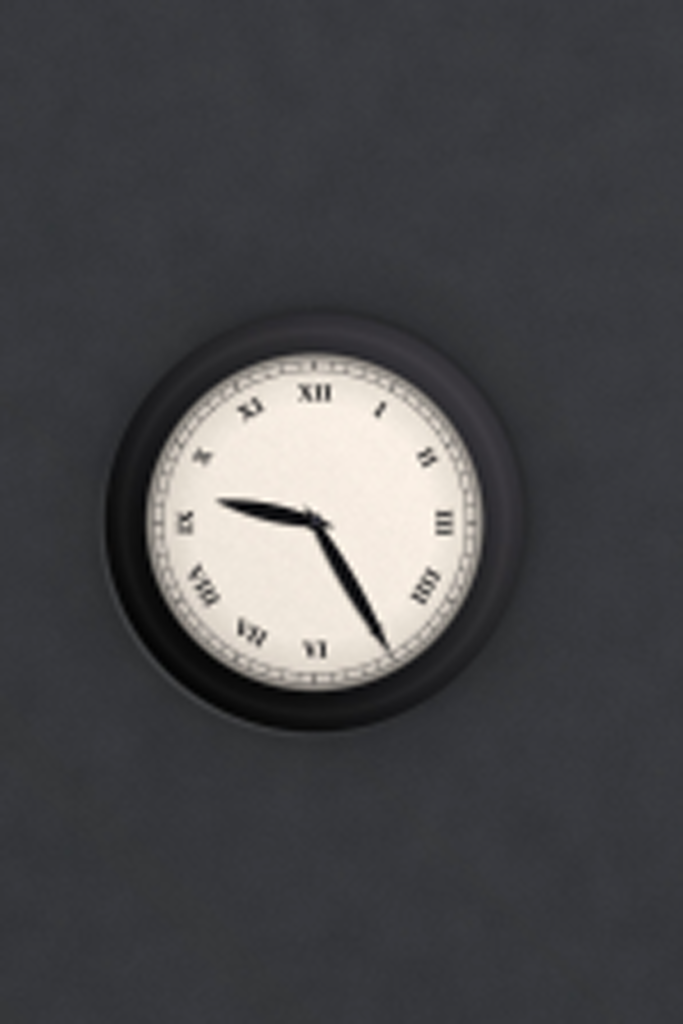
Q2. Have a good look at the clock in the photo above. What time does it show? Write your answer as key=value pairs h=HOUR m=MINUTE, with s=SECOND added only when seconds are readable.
h=9 m=25
